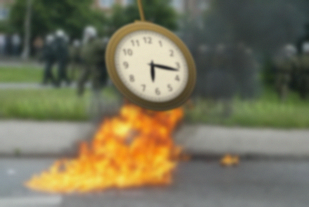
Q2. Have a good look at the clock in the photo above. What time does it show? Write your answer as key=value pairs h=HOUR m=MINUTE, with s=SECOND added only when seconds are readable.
h=6 m=17
